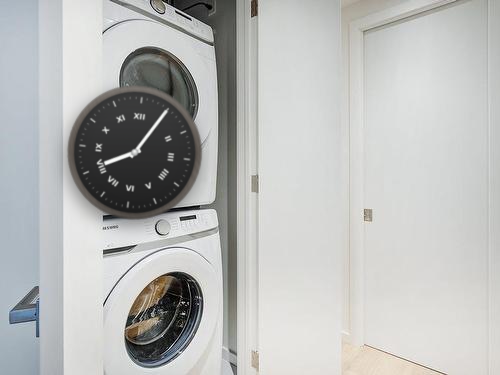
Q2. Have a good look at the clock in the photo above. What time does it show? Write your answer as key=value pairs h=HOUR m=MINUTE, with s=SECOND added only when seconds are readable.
h=8 m=5
